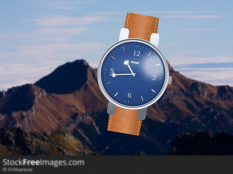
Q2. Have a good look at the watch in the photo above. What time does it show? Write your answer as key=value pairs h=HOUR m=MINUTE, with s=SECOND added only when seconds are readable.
h=10 m=43
